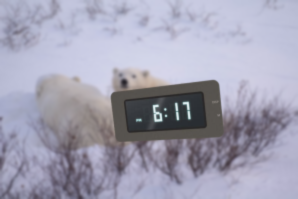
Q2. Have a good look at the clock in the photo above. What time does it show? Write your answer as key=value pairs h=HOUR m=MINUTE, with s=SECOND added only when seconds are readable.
h=6 m=17
